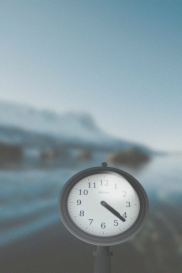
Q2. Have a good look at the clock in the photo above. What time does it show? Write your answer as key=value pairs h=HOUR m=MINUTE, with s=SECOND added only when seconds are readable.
h=4 m=22
